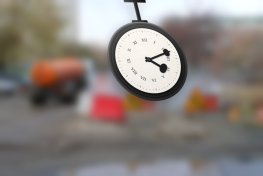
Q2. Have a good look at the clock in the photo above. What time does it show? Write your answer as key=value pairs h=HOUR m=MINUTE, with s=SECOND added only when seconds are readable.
h=4 m=12
